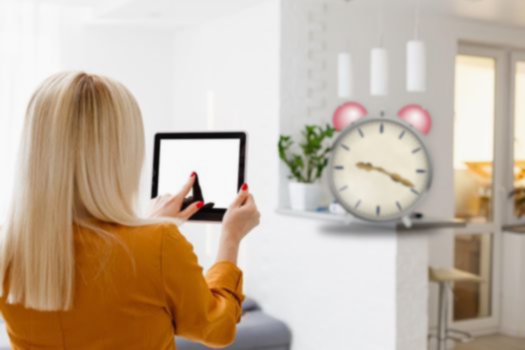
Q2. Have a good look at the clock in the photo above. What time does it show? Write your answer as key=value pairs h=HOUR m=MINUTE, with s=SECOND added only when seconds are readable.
h=9 m=19
